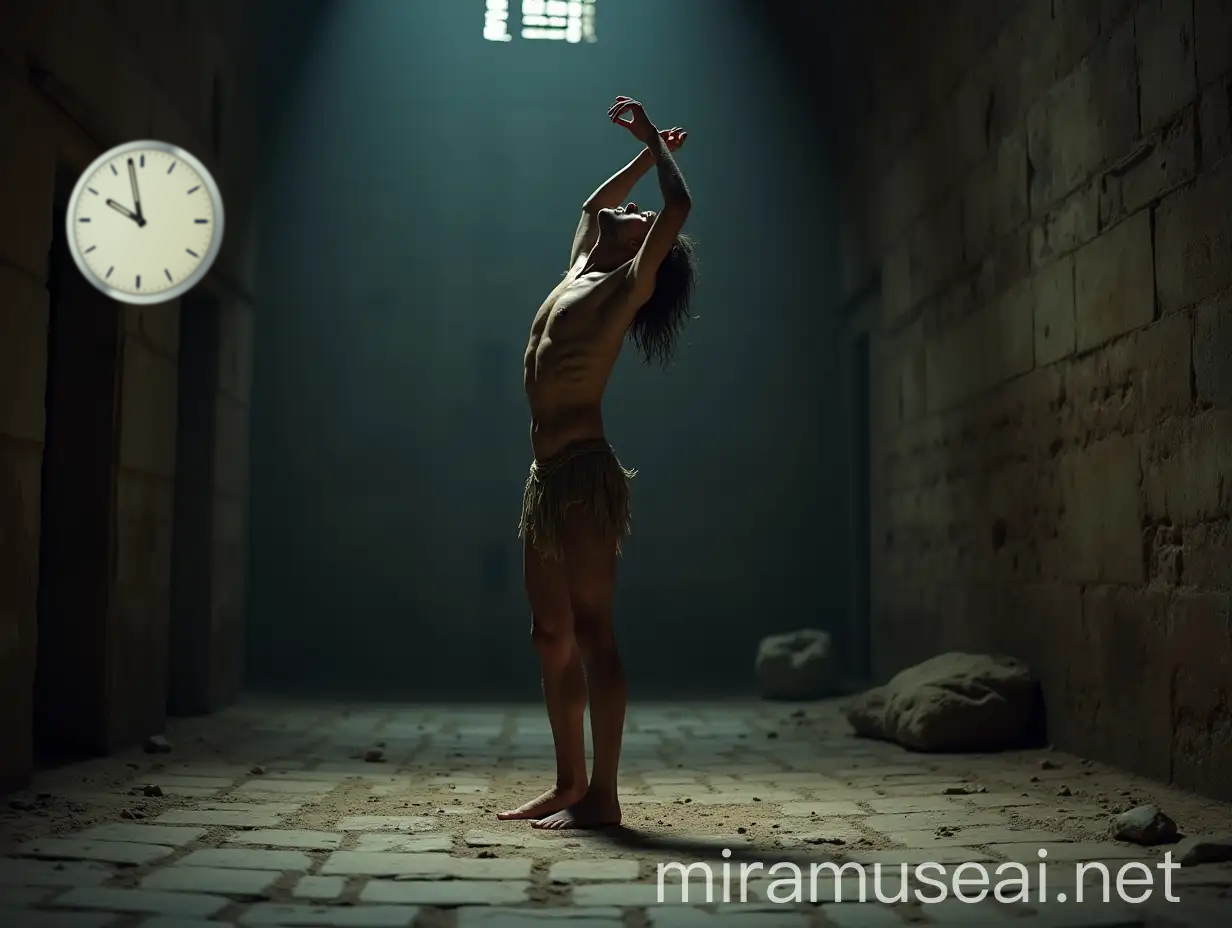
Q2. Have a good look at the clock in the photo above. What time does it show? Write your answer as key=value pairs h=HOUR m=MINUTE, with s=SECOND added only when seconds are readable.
h=9 m=58
